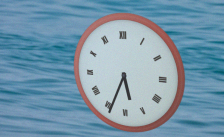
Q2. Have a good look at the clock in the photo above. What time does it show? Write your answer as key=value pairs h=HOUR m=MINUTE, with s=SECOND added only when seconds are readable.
h=5 m=34
